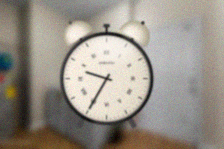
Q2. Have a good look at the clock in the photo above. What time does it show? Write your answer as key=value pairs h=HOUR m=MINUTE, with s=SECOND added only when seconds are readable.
h=9 m=35
